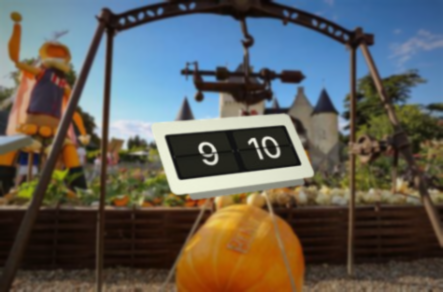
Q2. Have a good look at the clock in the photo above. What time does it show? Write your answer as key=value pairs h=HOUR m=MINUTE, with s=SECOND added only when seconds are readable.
h=9 m=10
